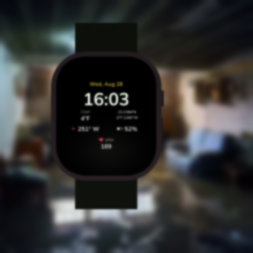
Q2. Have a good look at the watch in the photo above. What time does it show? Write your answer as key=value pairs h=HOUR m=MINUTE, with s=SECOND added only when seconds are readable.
h=16 m=3
